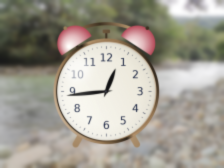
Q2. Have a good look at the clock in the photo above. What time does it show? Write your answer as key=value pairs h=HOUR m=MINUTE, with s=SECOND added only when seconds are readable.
h=12 m=44
